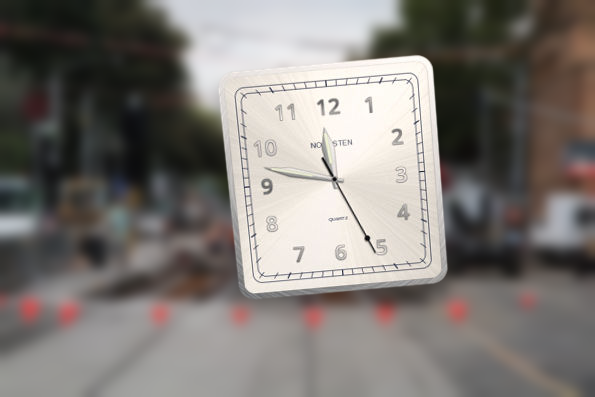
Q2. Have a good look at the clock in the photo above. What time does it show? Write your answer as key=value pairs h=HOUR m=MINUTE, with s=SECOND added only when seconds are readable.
h=11 m=47 s=26
